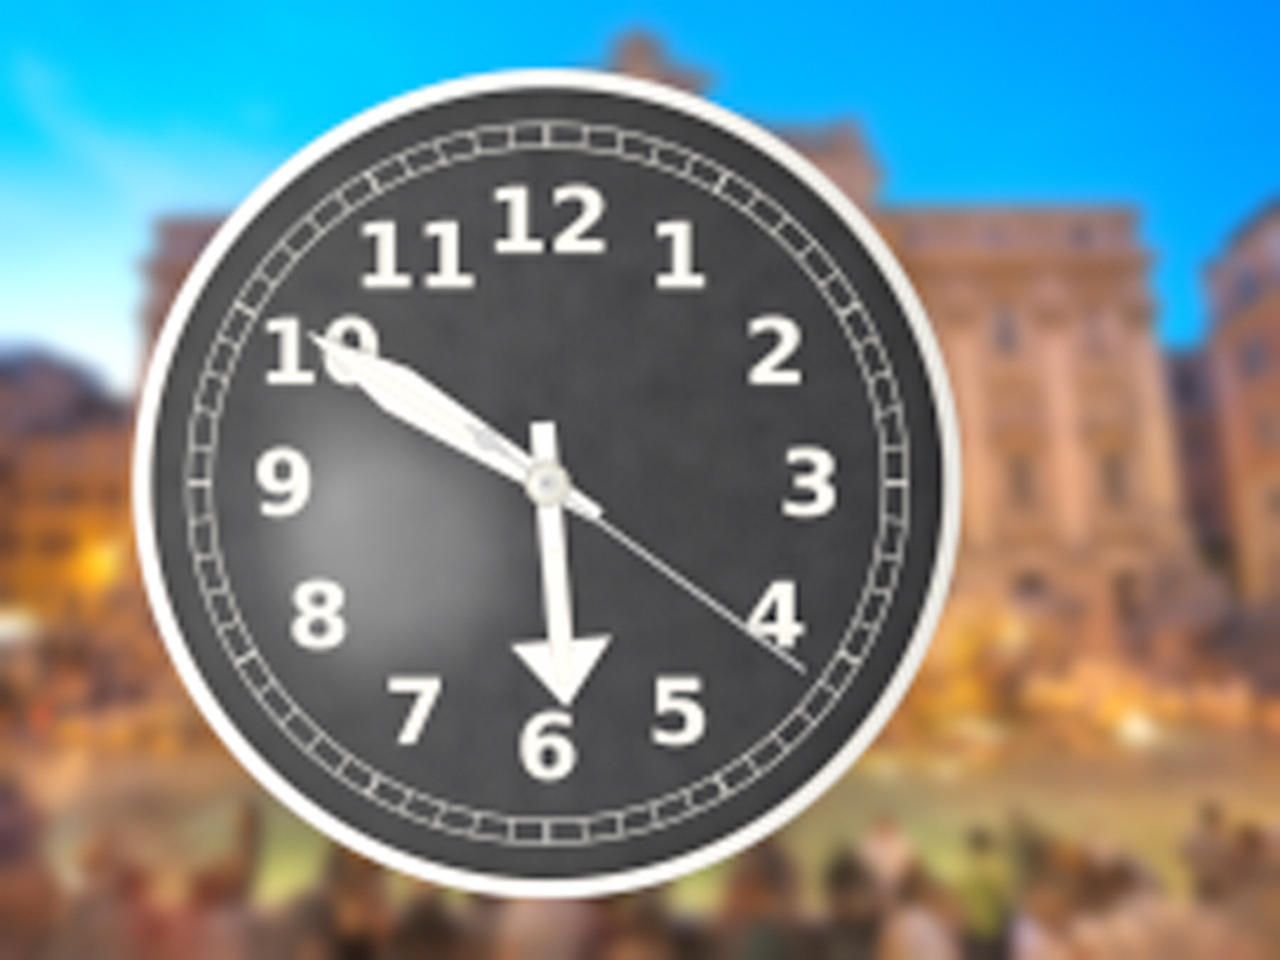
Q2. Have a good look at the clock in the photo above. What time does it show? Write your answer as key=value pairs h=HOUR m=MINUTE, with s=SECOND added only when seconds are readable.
h=5 m=50 s=21
